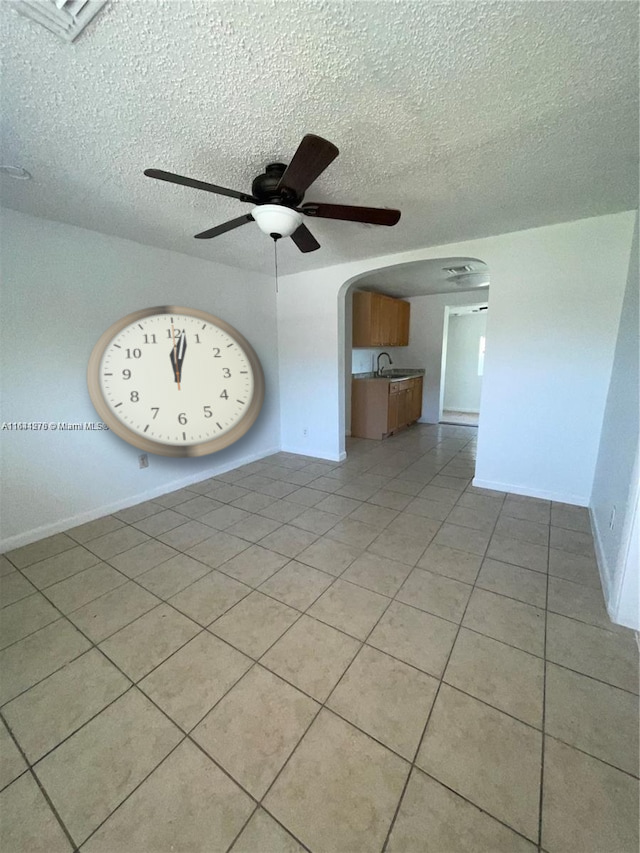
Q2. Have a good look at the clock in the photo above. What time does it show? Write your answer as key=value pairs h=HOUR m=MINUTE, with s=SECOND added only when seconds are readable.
h=12 m=2 s=0
